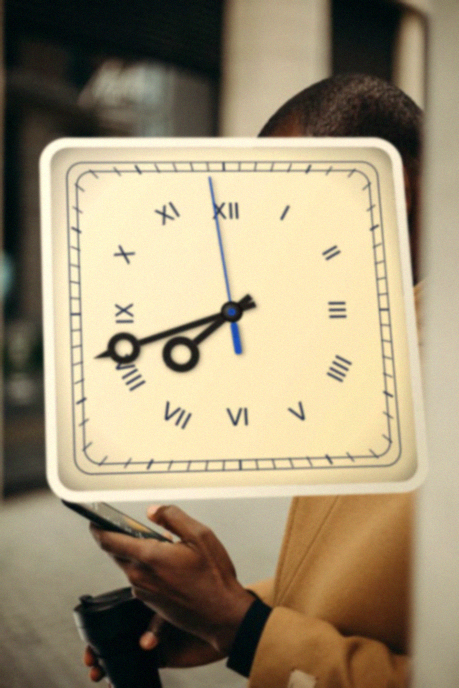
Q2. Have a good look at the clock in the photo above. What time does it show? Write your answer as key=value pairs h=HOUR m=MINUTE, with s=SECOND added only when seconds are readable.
h=7 m=41 s=59
